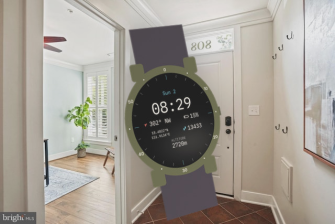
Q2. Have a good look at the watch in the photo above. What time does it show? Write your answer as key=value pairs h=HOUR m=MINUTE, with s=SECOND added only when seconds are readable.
h=8 m=29
